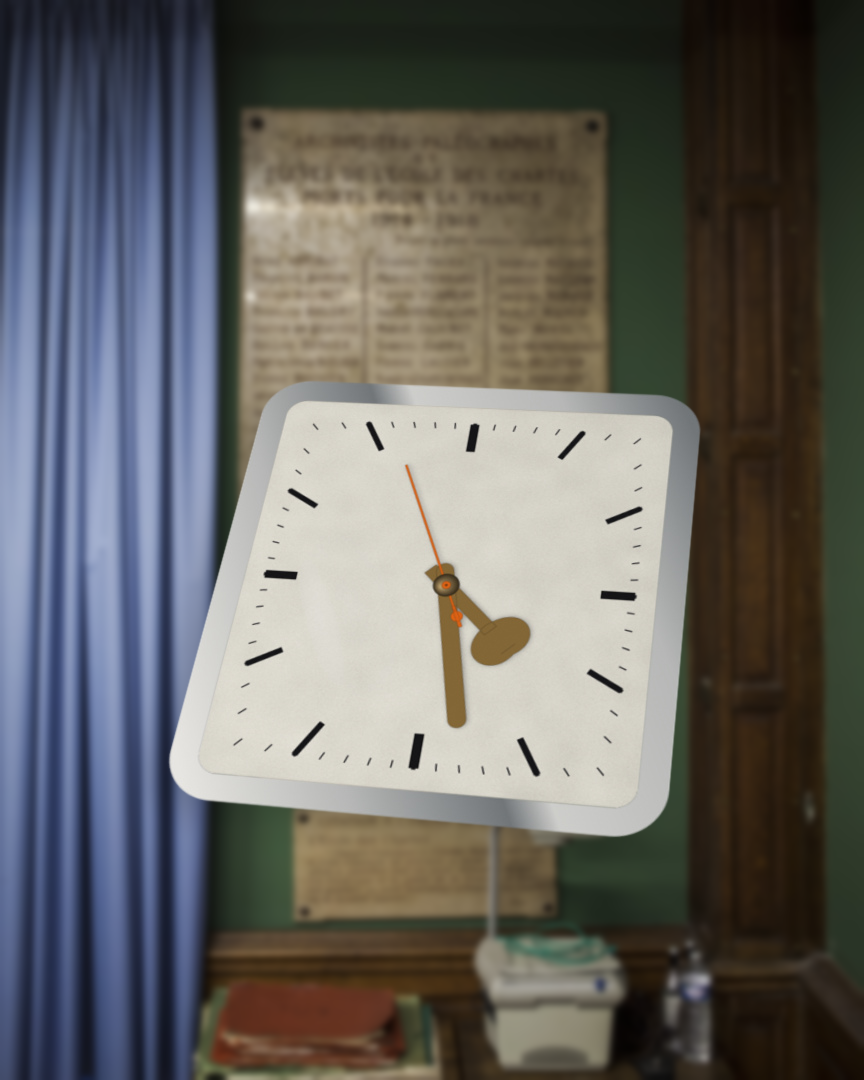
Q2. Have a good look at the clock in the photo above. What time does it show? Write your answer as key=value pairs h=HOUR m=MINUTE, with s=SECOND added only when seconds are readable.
h=4 m=27 s=56
